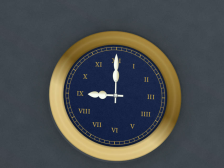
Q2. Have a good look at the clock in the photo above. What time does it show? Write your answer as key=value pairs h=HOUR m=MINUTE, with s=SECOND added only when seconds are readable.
h=9 m=0
